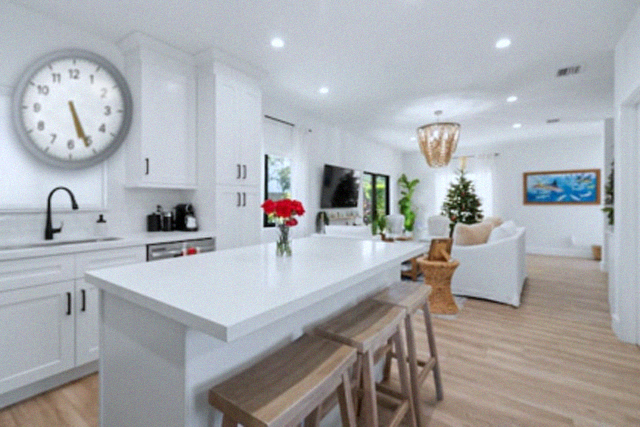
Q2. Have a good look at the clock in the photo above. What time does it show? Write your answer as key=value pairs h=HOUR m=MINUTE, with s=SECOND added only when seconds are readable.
h=5 m=26
